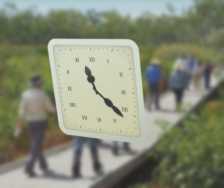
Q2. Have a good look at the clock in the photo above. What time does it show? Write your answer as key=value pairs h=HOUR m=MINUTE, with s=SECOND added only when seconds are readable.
h=11 m=22
